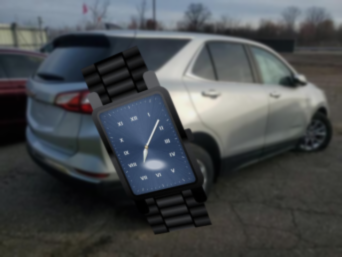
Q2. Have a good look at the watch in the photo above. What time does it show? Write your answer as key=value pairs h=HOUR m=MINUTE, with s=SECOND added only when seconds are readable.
h=7 m=8
